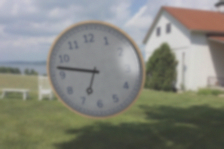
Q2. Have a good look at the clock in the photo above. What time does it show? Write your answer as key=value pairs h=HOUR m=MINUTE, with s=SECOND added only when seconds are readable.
h=6 m=47
